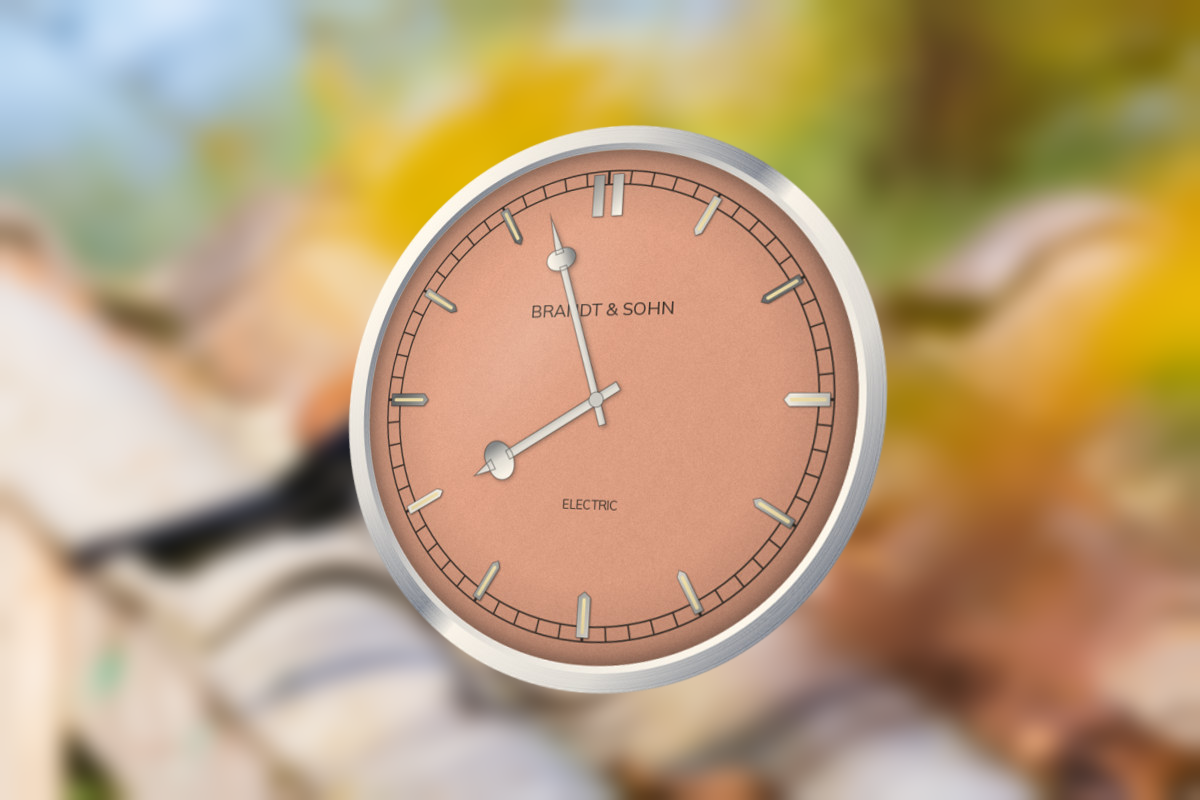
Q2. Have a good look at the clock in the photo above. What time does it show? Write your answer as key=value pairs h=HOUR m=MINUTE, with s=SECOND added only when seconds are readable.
h=7 m=57
